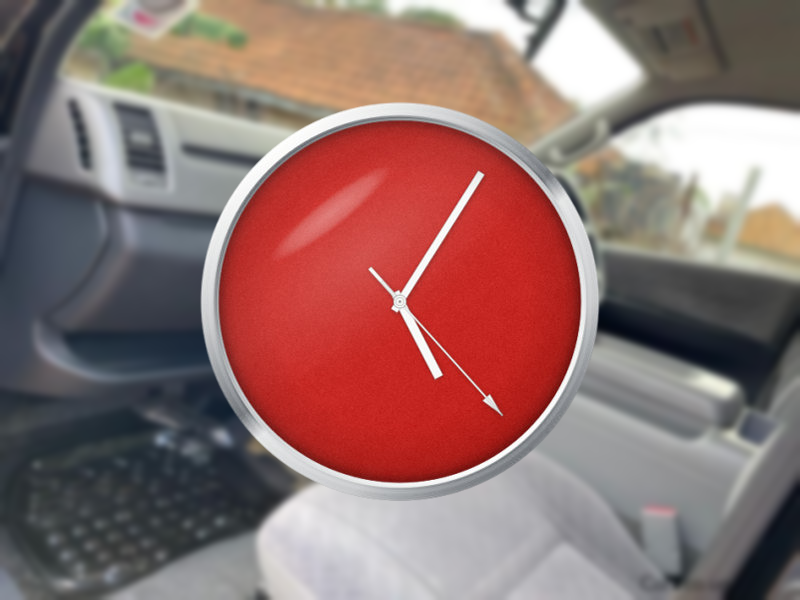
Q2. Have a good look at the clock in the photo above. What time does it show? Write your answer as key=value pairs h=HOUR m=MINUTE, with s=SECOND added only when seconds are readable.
h=5 m=5 s=23
